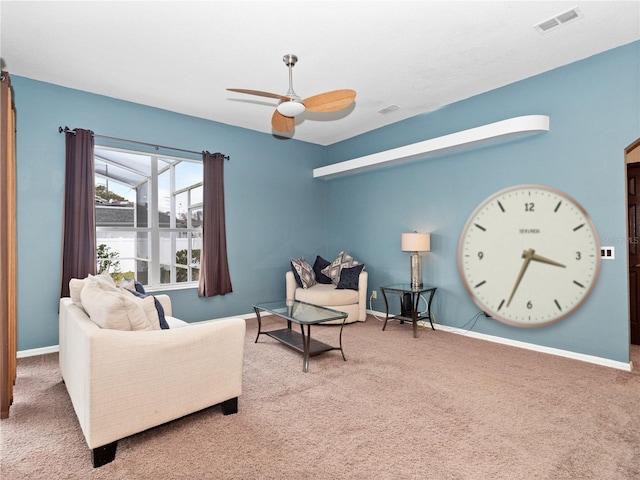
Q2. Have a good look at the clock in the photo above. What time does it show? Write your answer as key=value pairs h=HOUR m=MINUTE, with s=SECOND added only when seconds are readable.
h=3 m=34
